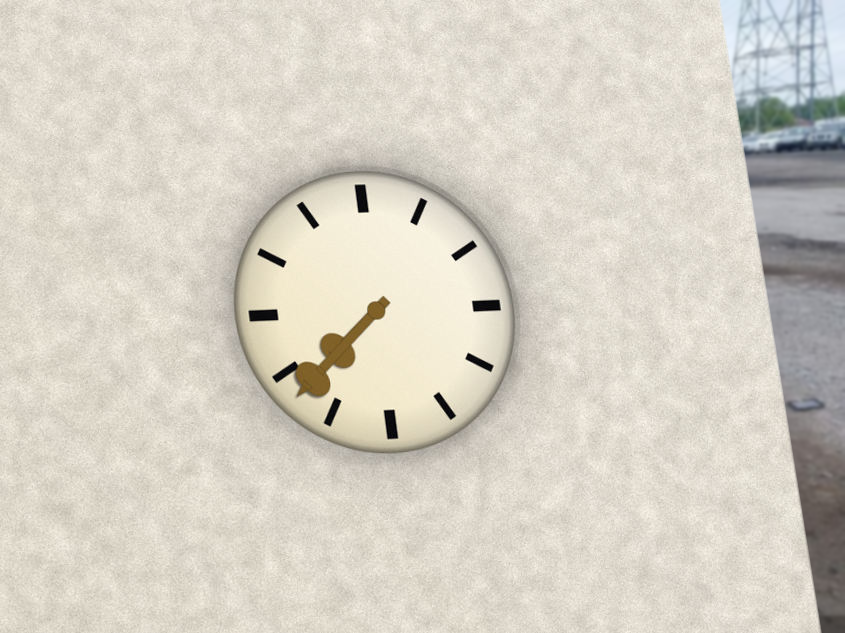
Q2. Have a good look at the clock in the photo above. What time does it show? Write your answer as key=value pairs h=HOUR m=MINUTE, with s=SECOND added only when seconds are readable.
h=7 m=38
